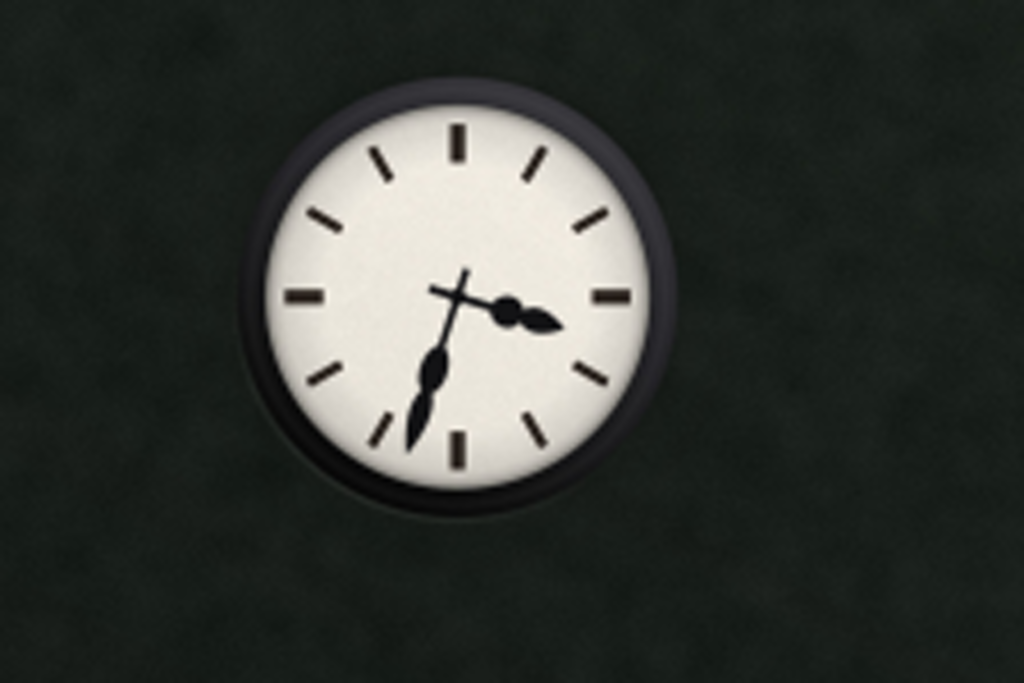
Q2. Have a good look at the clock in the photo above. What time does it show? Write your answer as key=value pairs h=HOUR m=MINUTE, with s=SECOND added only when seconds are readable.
h=3 m=33
